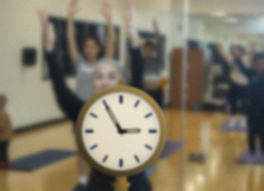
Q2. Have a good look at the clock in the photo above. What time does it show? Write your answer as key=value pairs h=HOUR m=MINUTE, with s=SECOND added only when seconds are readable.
h=2 m=55
